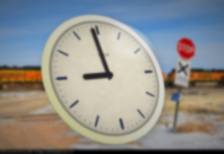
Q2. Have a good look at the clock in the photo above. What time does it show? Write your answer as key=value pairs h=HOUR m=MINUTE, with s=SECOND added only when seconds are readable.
h=8 m=59
